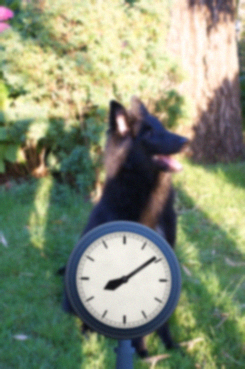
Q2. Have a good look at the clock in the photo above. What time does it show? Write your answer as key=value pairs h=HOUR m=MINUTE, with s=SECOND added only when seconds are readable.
h=8 m=9
